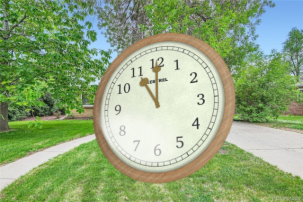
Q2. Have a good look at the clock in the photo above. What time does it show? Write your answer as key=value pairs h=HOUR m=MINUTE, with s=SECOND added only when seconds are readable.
h=11 m=0
